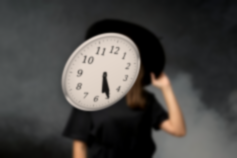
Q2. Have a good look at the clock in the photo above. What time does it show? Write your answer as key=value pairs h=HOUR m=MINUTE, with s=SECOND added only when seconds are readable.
h=5 m=25
